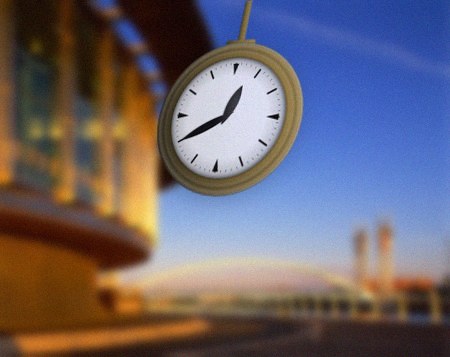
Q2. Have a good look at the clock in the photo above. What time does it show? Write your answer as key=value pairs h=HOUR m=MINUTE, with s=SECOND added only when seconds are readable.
h=12 m=40
